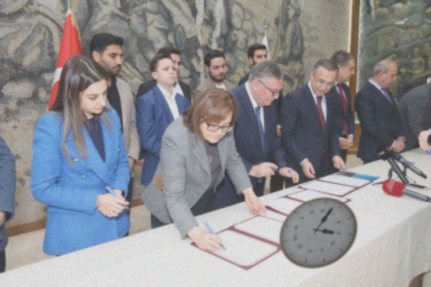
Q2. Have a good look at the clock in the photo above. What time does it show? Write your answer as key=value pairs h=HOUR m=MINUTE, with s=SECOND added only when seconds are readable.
h=3 m=3
